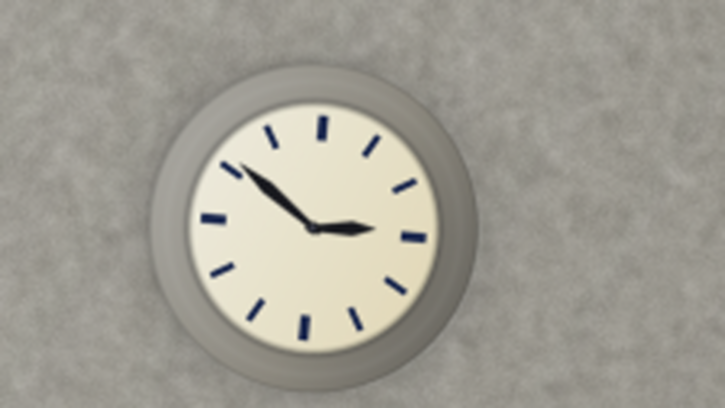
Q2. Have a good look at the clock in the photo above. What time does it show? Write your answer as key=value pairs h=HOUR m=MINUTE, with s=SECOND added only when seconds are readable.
h=2 m=51
